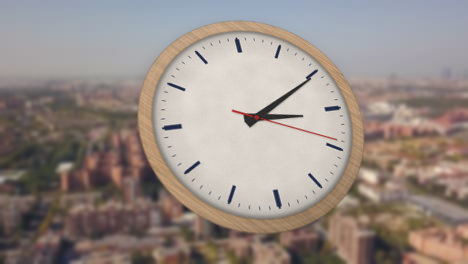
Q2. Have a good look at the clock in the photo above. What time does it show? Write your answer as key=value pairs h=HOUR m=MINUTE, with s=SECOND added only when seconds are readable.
h=3 m=10 s=19
